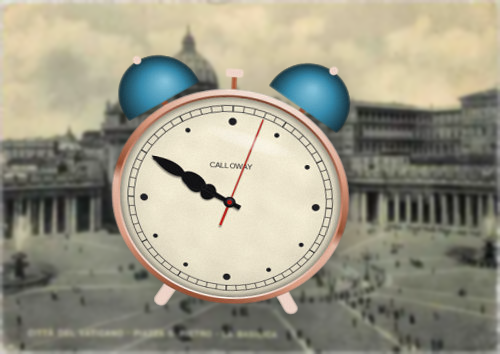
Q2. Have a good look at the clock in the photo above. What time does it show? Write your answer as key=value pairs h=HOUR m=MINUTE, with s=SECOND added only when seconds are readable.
h=9 m=50 s=3
